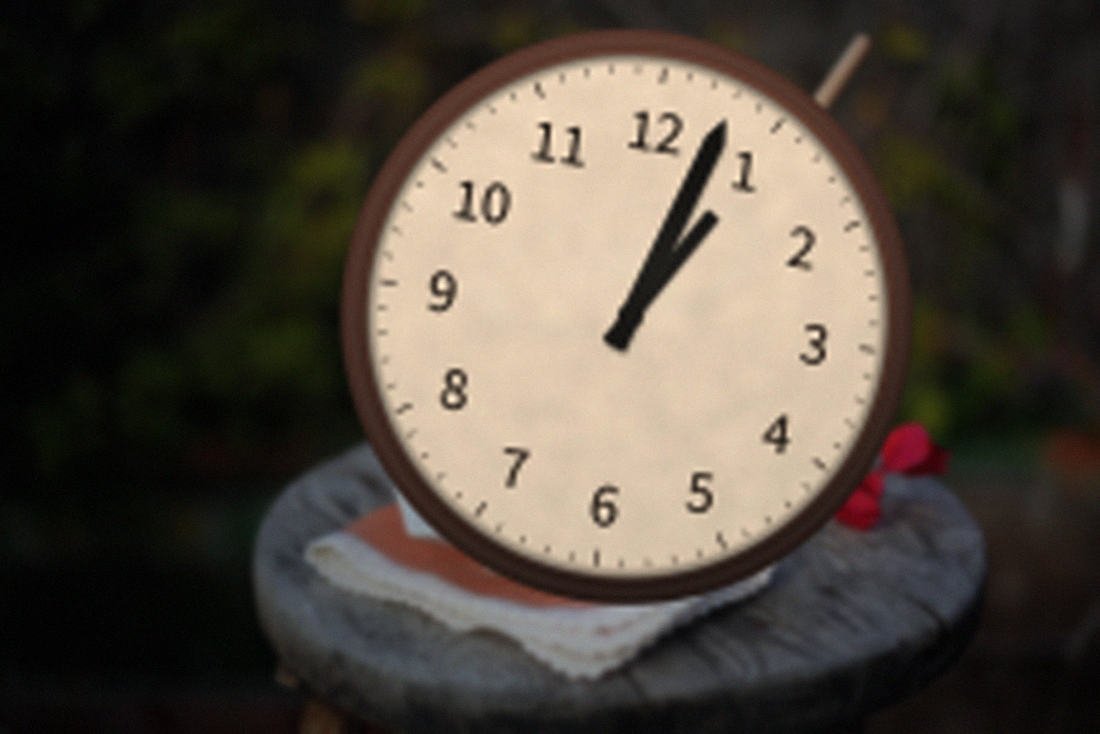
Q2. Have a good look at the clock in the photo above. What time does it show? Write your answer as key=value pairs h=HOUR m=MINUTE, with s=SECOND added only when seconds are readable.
h=1 m=3
